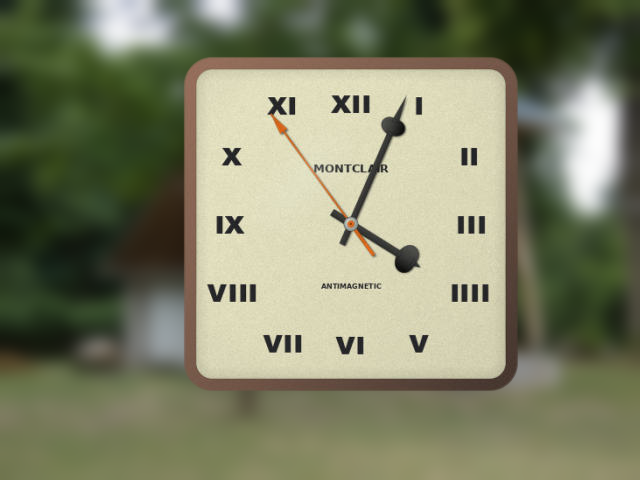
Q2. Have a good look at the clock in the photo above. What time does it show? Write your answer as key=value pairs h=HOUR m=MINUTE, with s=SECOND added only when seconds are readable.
h=4 m=3 s=54
